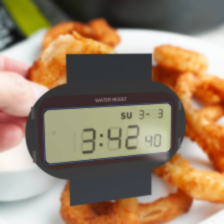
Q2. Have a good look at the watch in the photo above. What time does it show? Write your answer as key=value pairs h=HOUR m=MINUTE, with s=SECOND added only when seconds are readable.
h=3 m=42 s=40
